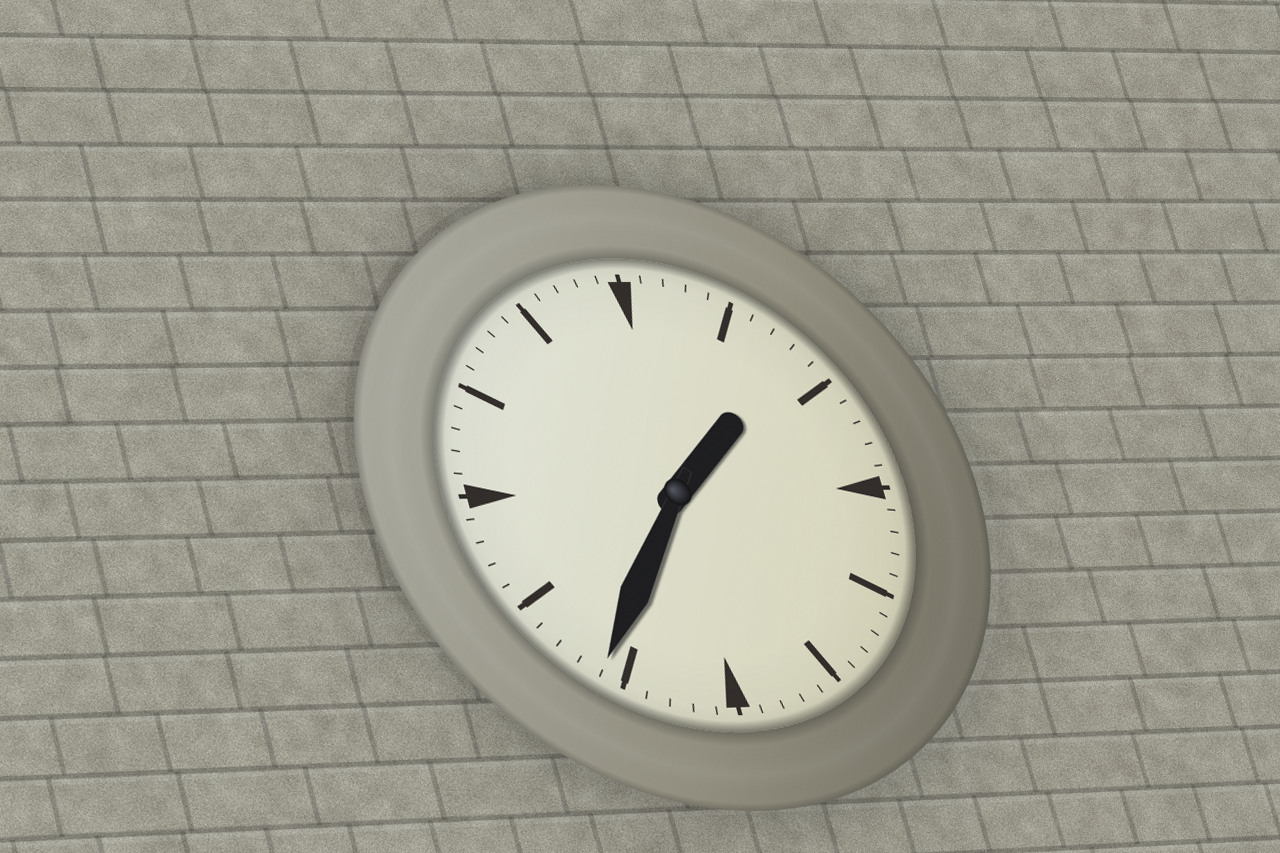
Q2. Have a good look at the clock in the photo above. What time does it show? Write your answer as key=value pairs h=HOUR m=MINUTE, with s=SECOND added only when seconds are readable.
h=1 m=36
